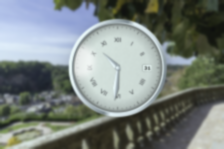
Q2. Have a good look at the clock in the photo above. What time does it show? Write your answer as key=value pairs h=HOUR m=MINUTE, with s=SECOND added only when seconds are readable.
h=10 m=31
